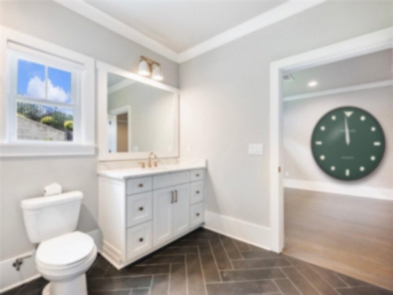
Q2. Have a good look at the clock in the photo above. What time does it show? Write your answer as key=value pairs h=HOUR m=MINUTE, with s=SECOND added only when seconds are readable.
h=11 m=59
